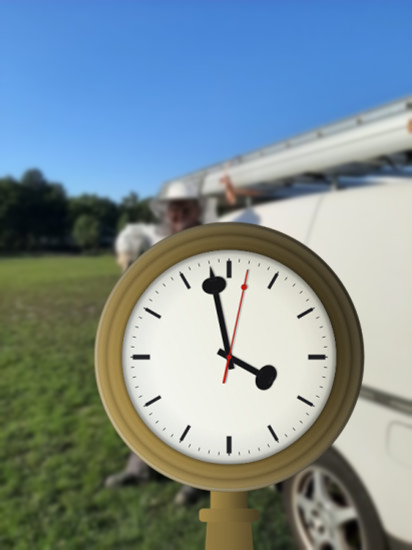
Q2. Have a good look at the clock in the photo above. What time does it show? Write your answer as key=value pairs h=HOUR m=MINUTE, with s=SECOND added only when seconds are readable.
h=3 m=58 s=2
